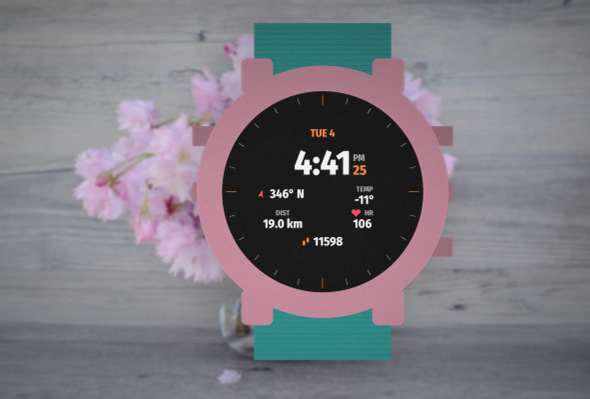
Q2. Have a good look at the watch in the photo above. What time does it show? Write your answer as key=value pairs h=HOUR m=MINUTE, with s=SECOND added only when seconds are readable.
h=4 m=41 s=25
